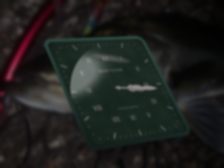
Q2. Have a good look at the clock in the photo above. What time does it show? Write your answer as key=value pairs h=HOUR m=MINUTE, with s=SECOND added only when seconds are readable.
h=3 m=16
